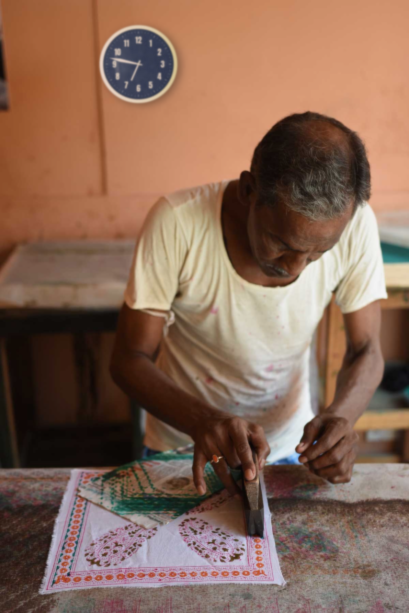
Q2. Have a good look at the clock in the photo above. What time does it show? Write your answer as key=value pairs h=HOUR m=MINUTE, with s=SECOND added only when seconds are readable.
h=6 m=47
